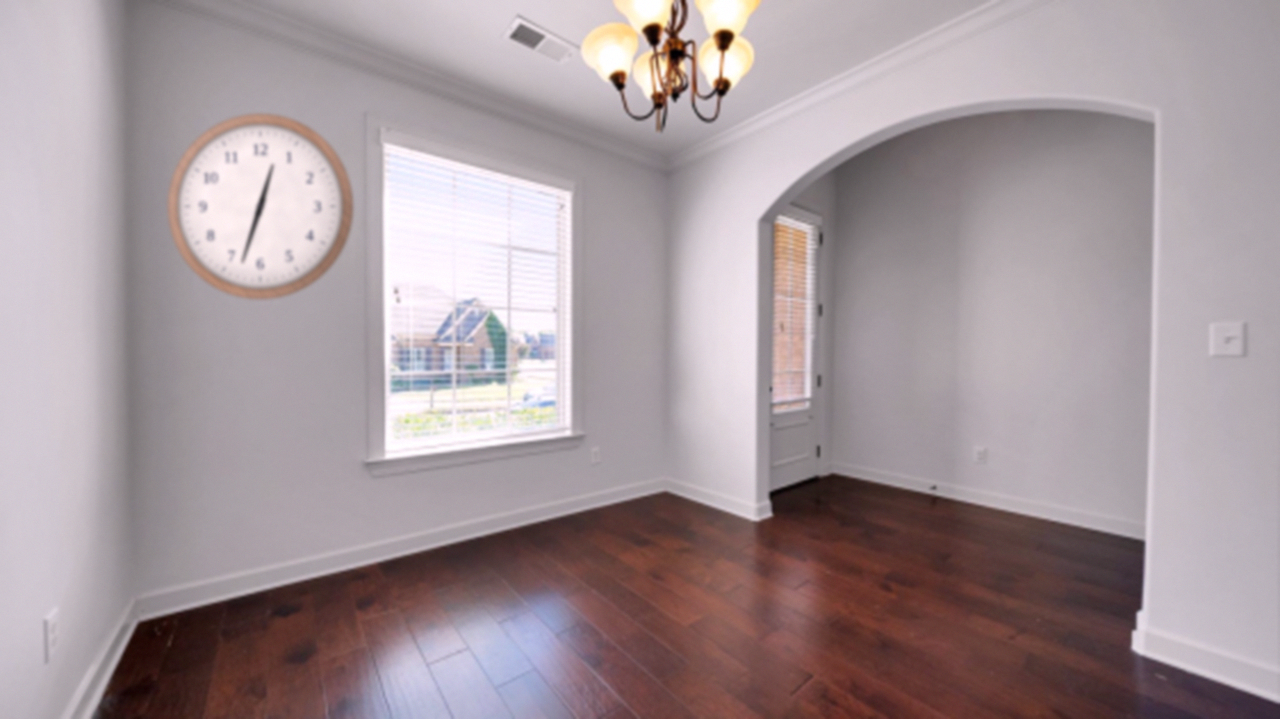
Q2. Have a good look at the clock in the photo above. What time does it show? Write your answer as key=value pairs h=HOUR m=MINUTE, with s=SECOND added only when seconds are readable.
h=12 m=33
